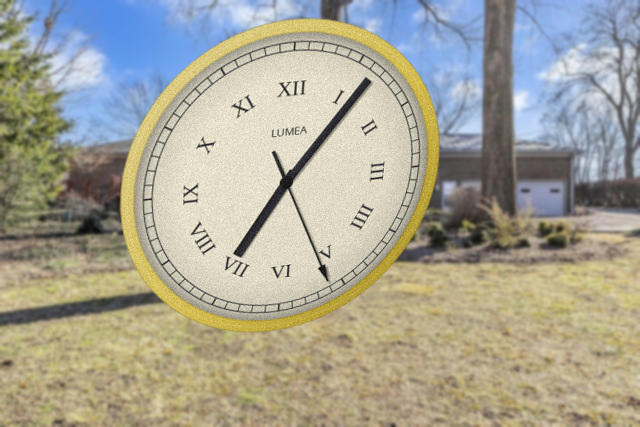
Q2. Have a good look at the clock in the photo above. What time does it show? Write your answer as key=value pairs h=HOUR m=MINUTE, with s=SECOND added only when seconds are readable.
h=7 m=6 s=26
